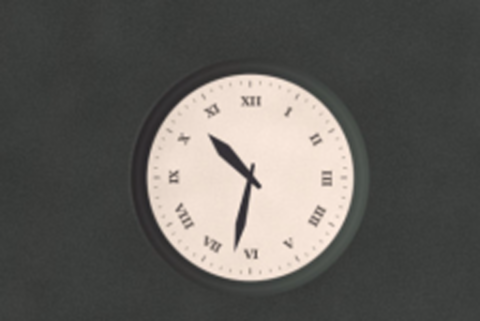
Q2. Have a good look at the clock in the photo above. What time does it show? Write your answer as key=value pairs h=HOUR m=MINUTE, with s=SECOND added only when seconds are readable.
h=10 m=32
